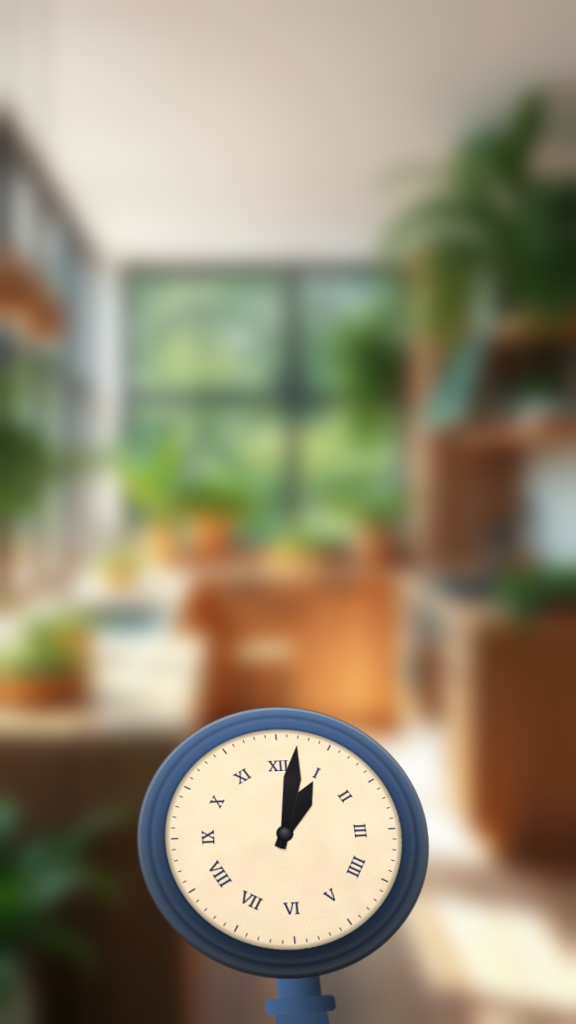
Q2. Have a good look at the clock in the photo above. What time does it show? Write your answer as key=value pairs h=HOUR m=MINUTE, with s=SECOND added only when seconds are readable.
h=1 m=2
